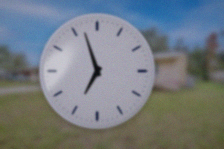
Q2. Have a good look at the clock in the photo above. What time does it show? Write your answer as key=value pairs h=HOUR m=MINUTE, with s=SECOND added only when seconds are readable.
h=6 m=57
